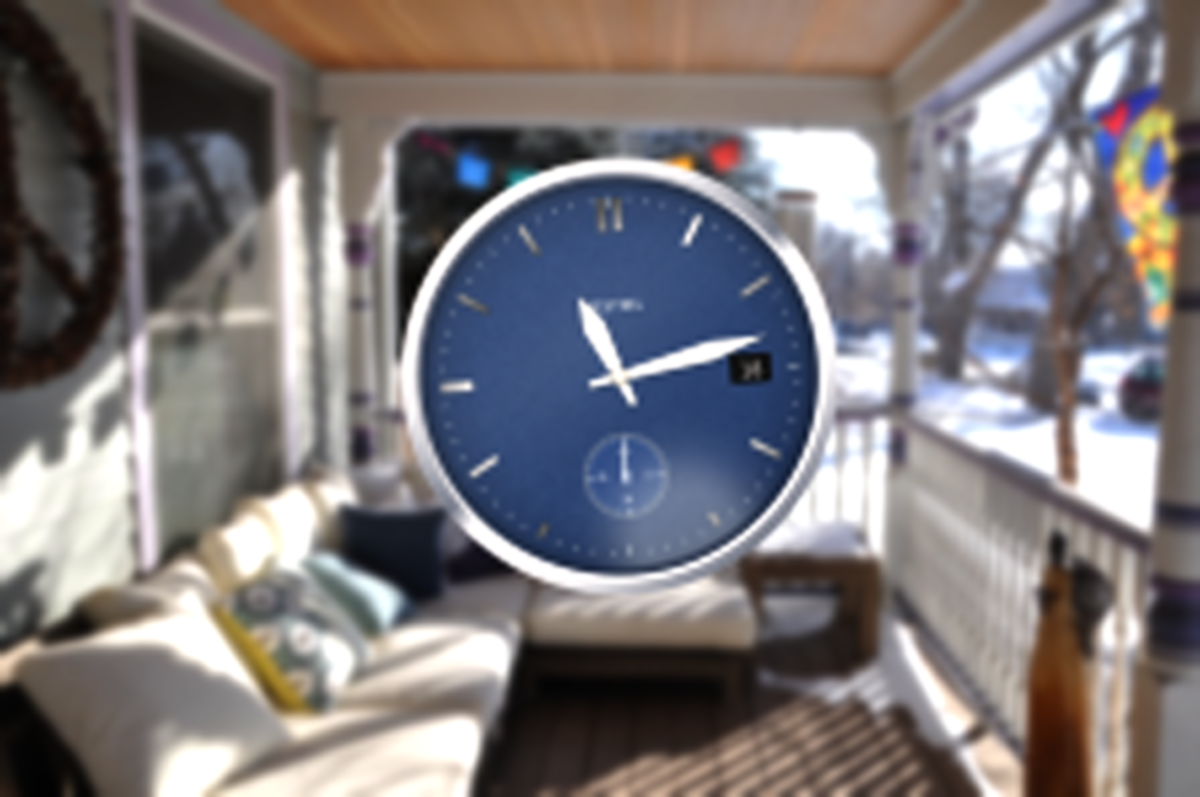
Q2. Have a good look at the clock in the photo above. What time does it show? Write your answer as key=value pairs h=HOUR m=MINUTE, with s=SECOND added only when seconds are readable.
h=11 m=13
